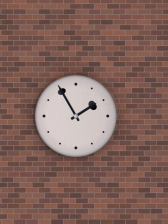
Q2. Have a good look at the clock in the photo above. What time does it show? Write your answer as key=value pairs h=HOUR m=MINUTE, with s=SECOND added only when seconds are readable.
h=1 m=55
